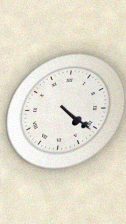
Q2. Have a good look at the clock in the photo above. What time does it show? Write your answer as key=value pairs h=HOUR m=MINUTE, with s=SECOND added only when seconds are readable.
h=4 m=21
